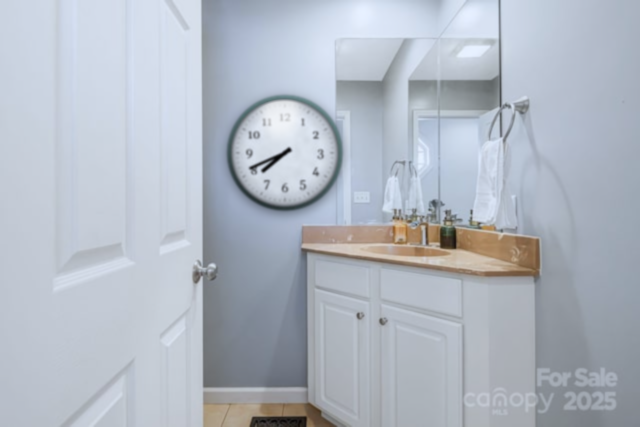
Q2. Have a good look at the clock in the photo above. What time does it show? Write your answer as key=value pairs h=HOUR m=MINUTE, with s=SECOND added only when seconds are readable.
h=7 m=41
